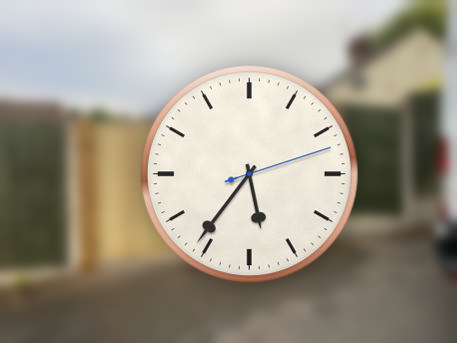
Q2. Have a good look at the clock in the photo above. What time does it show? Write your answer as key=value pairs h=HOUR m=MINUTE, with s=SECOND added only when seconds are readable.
h=5 m=36 s=12
